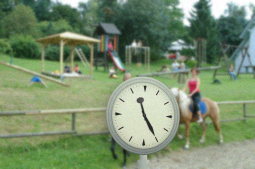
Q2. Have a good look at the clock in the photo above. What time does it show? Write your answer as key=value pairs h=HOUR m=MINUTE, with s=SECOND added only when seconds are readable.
h=11 m=25
